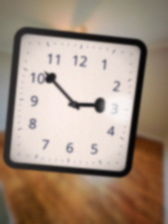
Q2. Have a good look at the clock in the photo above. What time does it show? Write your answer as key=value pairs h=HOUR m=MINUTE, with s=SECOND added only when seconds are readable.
h=2 m=52
